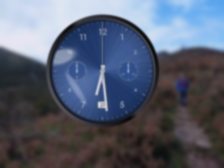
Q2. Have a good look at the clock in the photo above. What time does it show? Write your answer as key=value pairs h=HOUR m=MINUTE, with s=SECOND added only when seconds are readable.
h=6 m=29
